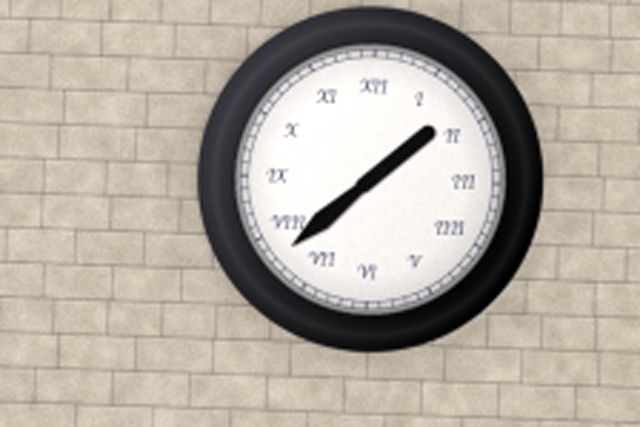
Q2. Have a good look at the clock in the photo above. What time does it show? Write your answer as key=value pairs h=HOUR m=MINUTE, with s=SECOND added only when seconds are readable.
h=1 m=38
